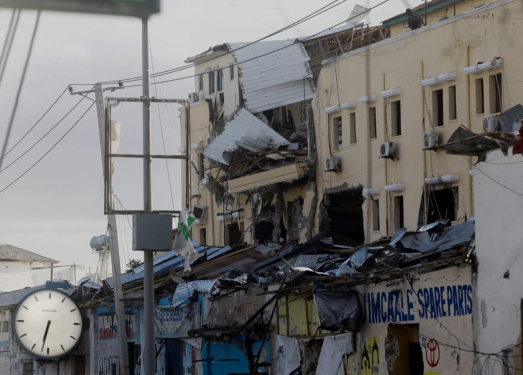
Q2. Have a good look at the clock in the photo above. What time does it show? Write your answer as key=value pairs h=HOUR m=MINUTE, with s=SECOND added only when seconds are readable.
h=6 m=32
